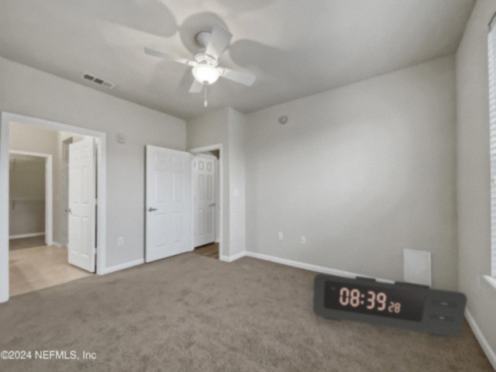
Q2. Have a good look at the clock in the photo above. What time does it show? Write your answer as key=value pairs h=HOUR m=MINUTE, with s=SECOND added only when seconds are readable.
h=8 m=39
